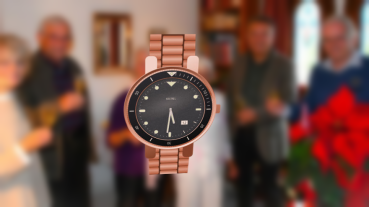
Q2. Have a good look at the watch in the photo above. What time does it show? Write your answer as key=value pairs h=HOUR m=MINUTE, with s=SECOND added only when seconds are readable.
h=5 m=31
